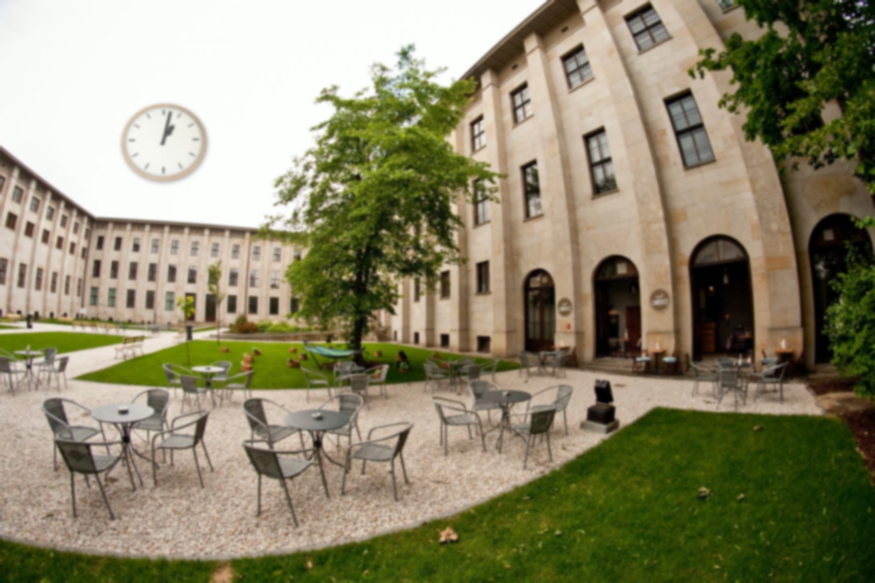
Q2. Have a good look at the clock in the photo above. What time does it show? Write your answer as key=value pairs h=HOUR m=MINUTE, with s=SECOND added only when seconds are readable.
h=1 m=2
